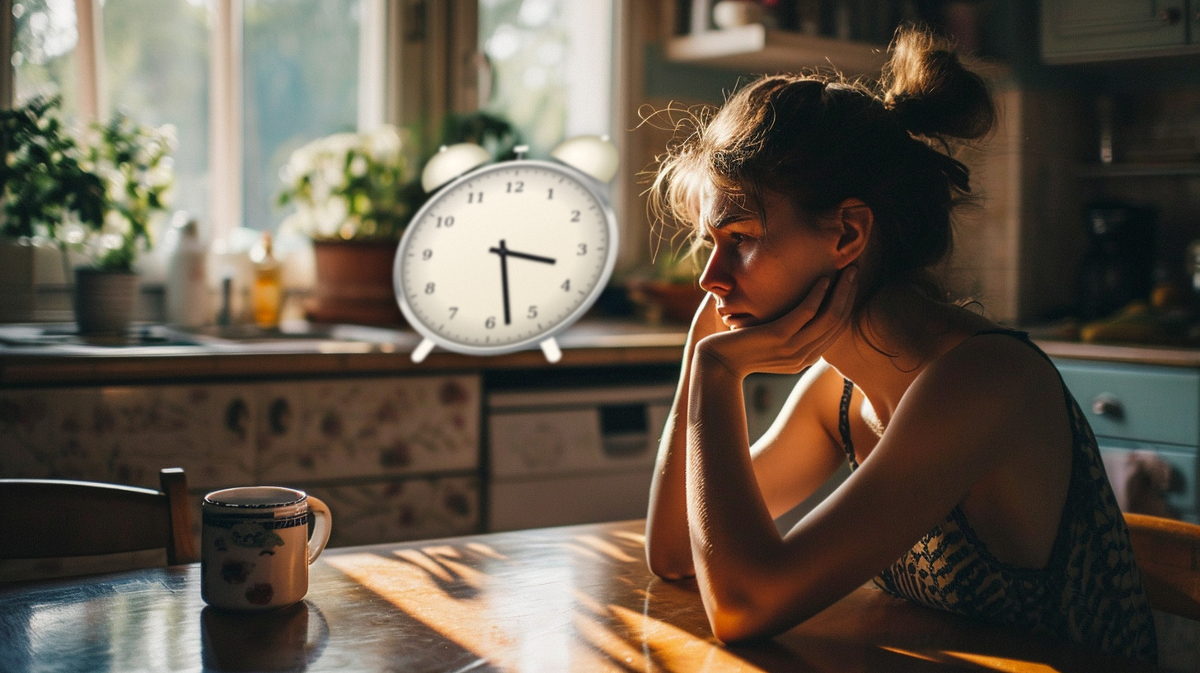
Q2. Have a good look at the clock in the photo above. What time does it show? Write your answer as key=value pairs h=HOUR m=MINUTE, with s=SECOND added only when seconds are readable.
h=3 m=28
